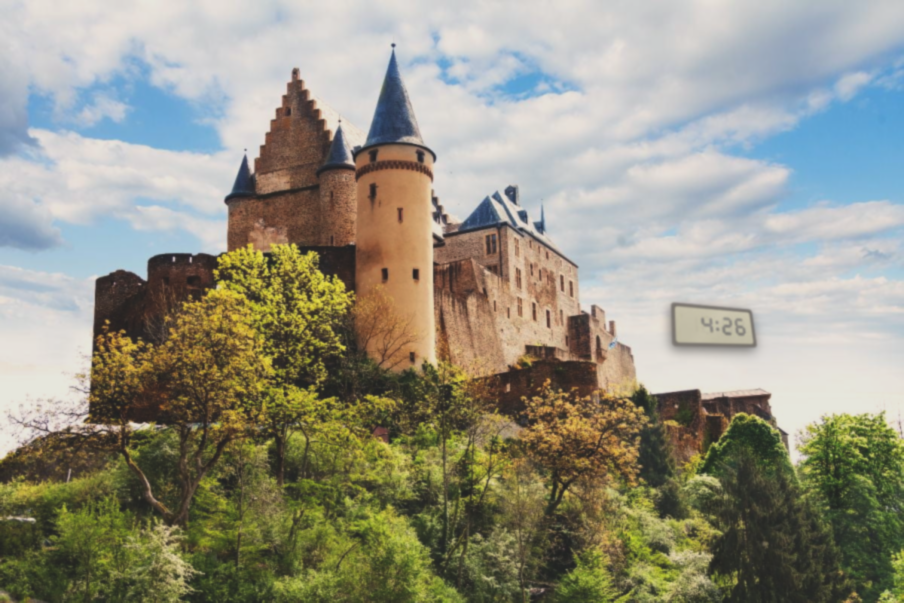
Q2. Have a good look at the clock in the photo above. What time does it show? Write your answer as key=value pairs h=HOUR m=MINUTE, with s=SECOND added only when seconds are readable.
h=4 m=26
